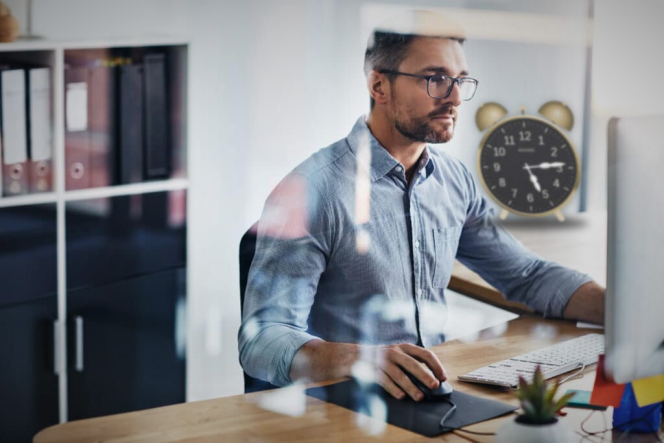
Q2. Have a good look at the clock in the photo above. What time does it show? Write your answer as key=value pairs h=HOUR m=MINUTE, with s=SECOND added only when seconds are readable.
h=5 m=14
